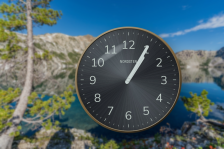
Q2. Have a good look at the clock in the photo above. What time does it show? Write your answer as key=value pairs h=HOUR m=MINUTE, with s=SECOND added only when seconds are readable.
h=1 m=5
